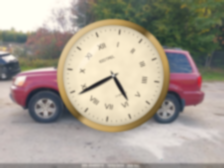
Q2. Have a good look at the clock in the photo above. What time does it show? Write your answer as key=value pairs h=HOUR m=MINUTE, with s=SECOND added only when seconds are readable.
h=5 m=44
